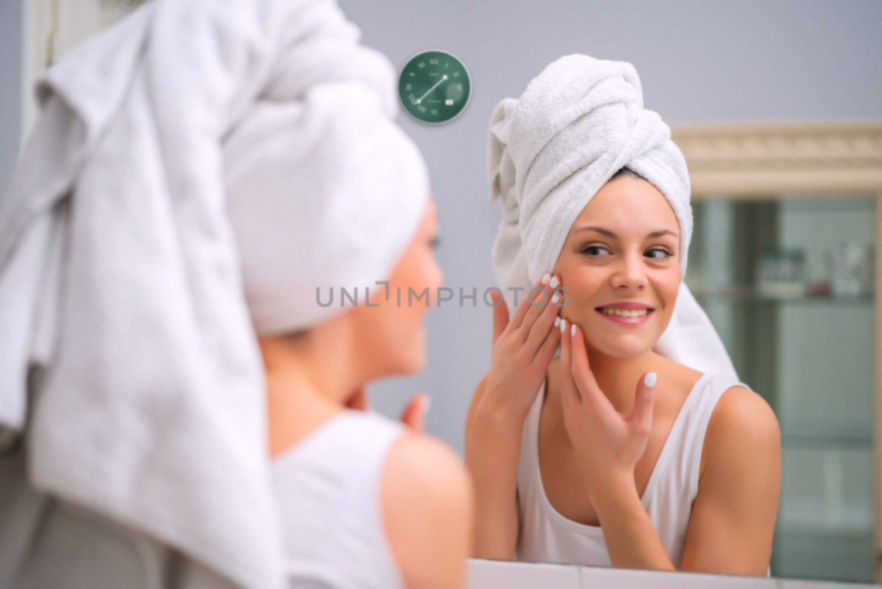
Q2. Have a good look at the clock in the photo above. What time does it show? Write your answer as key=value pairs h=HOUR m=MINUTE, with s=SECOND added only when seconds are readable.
h=1 m=38
